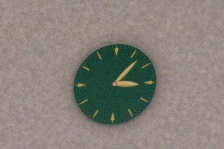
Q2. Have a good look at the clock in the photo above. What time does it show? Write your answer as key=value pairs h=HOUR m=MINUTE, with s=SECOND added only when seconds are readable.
h=3 m=7
